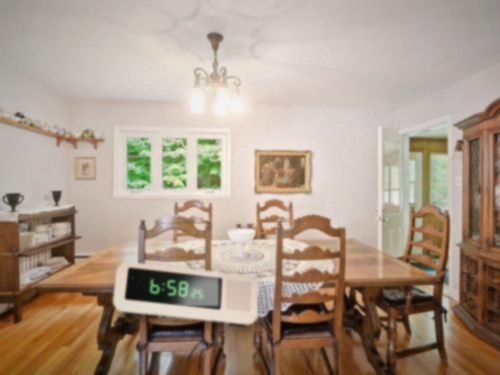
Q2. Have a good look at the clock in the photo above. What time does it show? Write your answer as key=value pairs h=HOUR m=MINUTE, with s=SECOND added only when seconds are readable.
h=6 m=58
